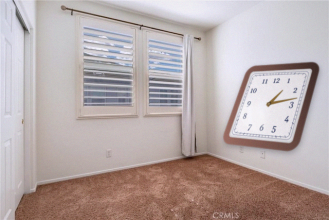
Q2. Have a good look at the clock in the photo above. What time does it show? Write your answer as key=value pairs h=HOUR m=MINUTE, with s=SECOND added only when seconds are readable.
h=1 m=13
